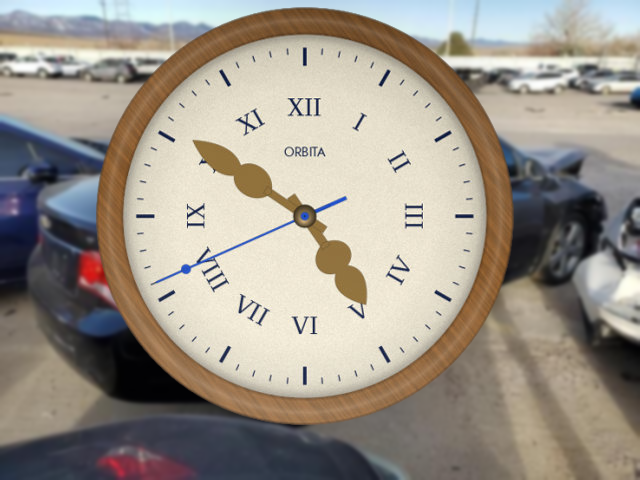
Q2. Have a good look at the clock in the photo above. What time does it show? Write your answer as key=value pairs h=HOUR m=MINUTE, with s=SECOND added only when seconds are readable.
h=4 m=50 s=41
